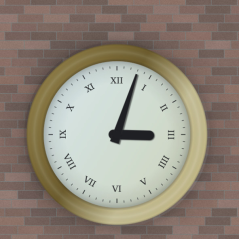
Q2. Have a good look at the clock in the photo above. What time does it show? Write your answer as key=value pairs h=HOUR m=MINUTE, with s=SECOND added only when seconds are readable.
h=3 m=3
